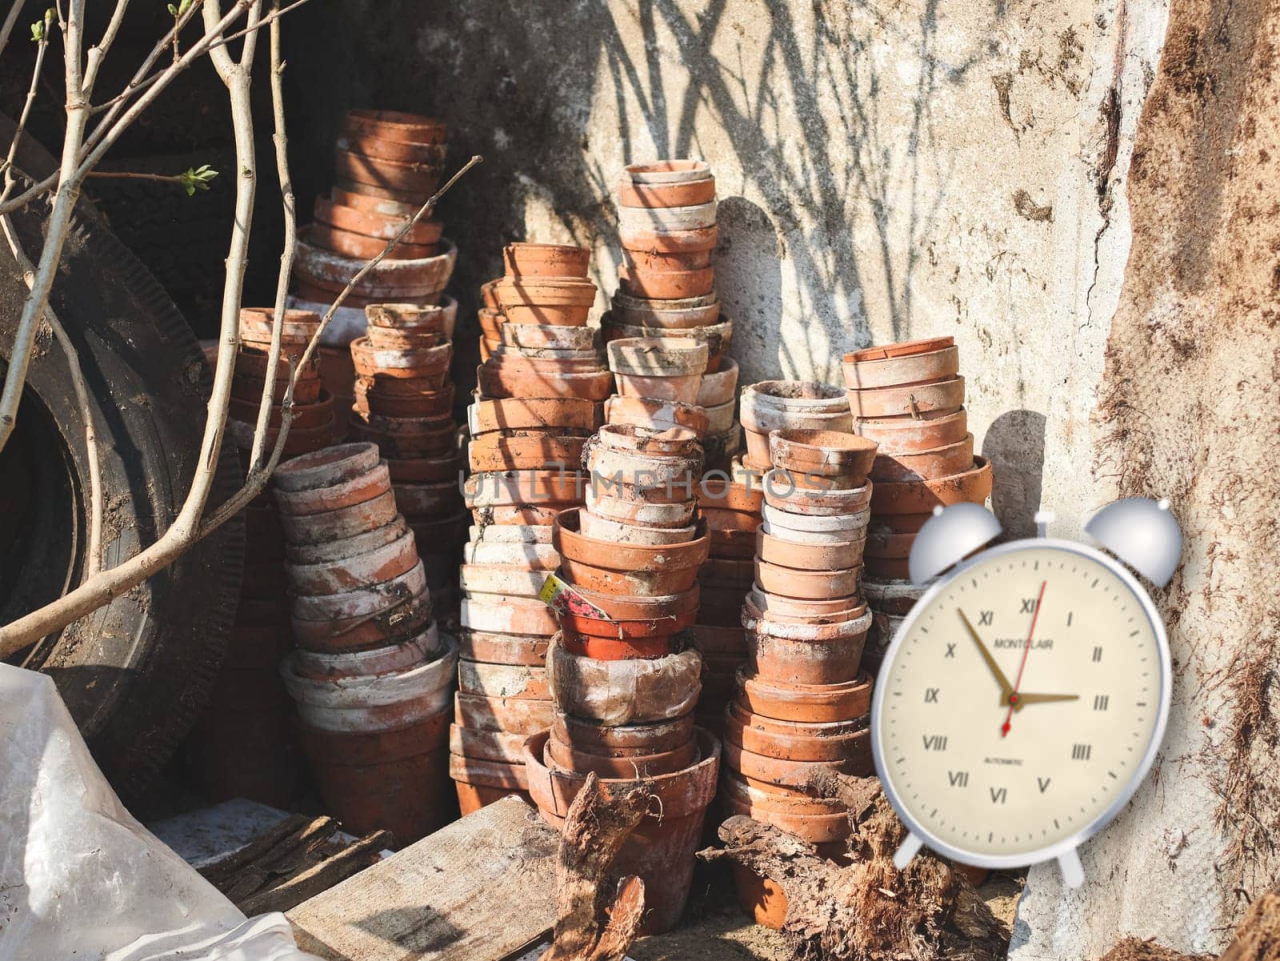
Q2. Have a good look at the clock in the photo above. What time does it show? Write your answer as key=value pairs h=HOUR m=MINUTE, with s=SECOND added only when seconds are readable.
h=2 m=53 s=1
